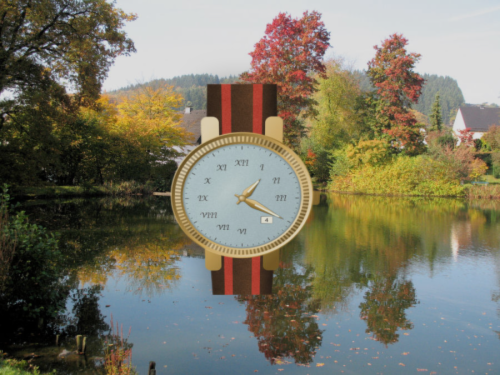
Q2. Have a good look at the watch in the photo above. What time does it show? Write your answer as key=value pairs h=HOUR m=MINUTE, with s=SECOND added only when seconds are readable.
h=1 m=20
